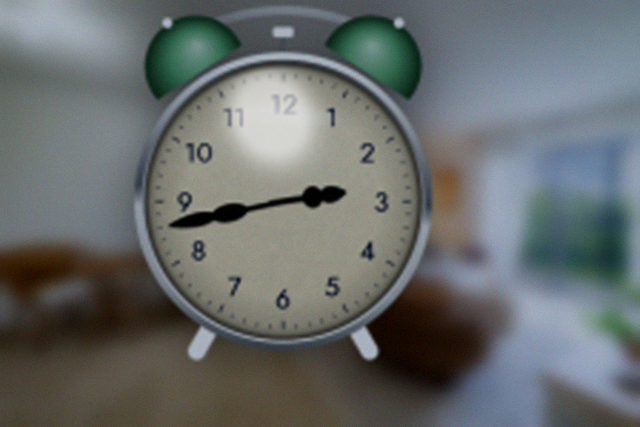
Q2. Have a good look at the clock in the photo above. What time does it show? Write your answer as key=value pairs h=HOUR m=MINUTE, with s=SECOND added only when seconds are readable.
h=2 m=43
